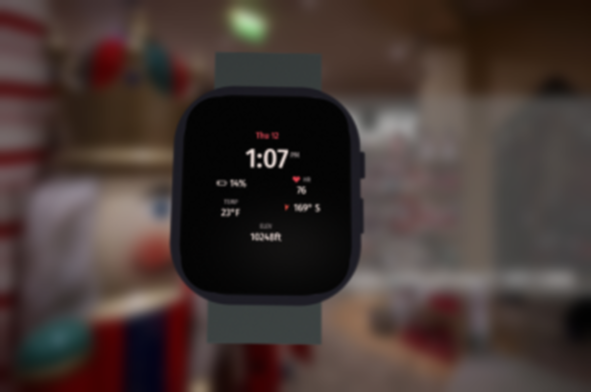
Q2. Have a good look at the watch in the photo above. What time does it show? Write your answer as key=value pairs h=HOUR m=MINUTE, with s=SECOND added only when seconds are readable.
h=1 m=7
